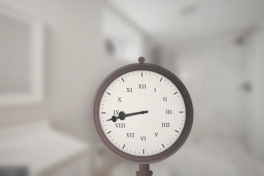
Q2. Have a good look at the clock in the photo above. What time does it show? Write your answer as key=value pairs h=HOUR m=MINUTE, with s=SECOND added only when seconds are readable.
h=8 m=43
